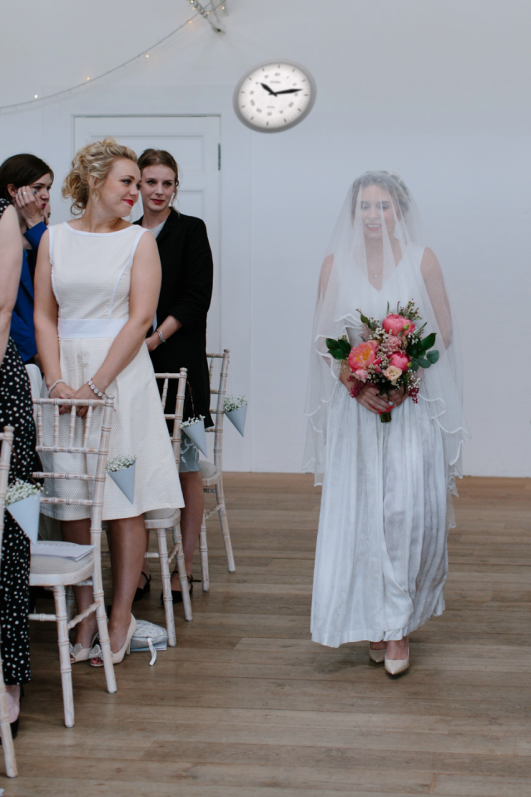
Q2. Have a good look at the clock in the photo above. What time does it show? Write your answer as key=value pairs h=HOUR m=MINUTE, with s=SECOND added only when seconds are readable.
h=10 m=13
